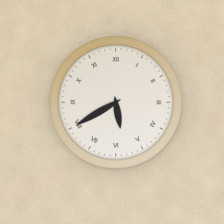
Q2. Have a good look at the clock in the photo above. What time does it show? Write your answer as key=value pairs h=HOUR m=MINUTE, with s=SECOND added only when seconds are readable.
h=5 m=40
